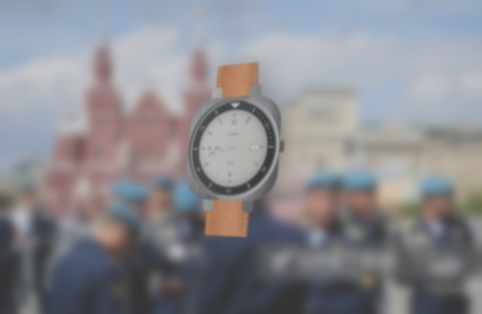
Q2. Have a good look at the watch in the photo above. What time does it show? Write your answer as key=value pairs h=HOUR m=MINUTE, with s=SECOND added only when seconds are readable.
h=8 m=42
